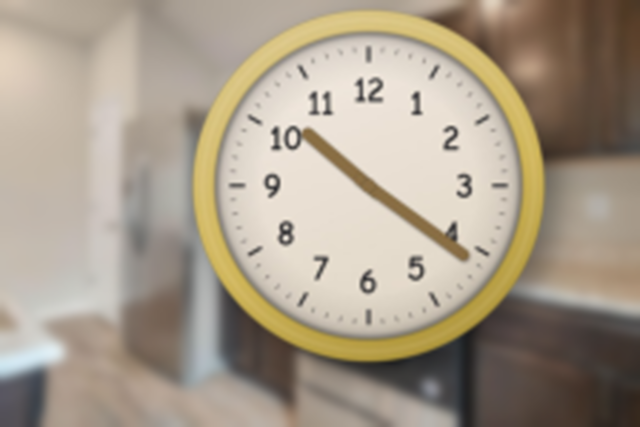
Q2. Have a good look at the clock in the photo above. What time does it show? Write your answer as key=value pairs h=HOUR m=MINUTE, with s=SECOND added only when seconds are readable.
h=10 m=21
